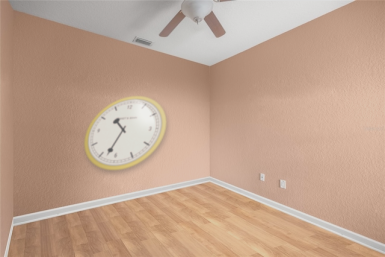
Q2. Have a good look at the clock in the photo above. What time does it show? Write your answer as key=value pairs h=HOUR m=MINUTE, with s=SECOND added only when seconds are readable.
h=10 m=33
